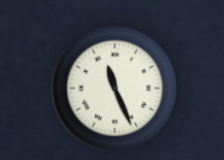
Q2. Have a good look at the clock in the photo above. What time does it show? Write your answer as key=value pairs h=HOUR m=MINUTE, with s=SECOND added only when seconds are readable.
h=11 m=26
